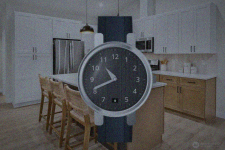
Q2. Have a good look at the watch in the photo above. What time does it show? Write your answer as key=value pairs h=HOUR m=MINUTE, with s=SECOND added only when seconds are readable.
h=10 m=41
